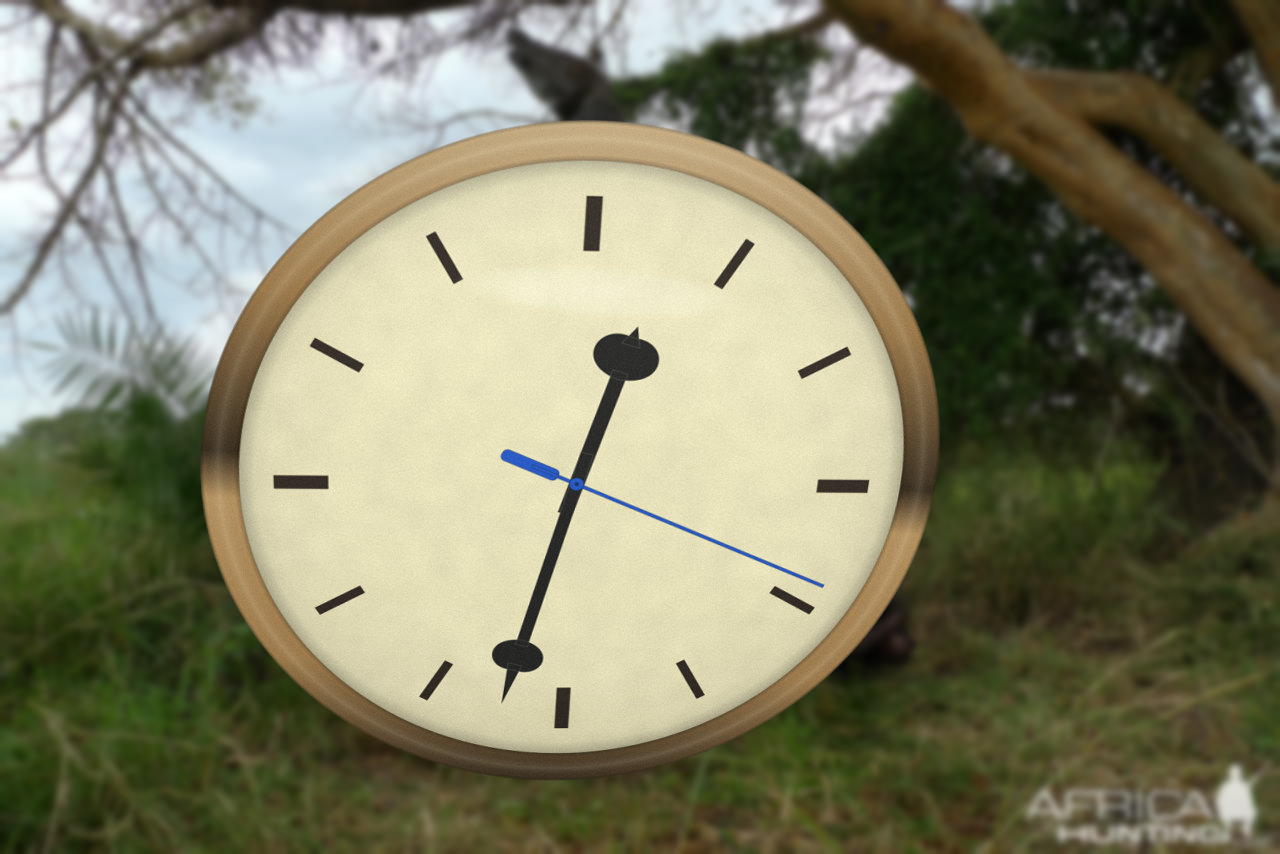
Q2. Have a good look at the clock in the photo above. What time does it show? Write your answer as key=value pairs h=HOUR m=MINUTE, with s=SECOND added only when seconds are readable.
h=12 m=32 s=19
